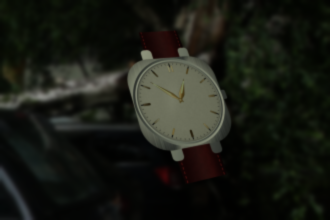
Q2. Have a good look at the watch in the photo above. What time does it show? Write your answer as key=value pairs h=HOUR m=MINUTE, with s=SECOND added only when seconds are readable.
h=12 m=52
